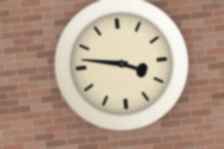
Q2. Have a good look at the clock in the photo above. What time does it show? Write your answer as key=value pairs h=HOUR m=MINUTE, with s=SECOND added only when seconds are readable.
h=3 m=47
